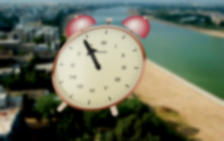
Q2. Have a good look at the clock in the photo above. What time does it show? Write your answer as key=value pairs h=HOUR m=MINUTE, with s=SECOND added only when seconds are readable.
h=10 m=54
